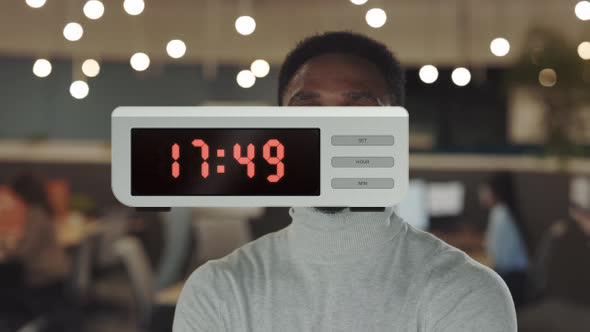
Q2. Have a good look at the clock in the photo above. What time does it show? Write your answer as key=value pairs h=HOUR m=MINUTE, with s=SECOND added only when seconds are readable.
h=17 m=49
